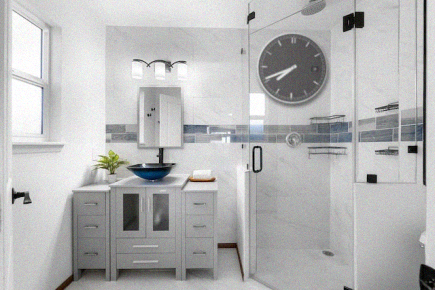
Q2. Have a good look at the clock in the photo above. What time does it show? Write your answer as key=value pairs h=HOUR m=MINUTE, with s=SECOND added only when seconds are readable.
h=7 m=41
